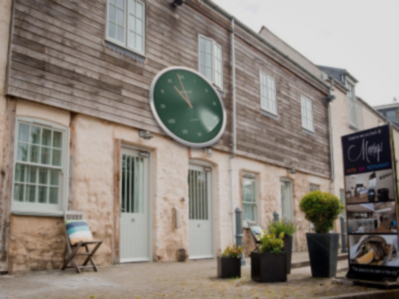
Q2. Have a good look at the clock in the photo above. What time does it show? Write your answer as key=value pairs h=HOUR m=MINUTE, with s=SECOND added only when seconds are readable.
h=10 m=59
